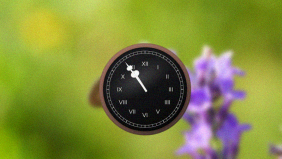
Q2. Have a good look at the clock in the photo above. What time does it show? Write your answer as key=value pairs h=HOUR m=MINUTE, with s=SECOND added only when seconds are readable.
h=10 m=54
